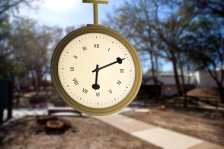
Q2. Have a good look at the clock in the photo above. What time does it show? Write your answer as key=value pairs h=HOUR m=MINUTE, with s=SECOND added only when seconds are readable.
h=6 m=11
